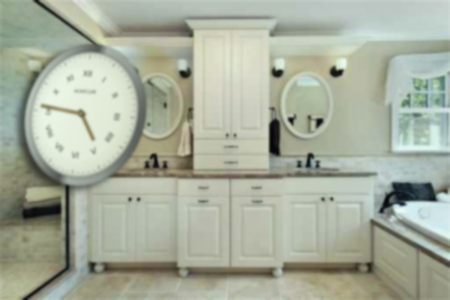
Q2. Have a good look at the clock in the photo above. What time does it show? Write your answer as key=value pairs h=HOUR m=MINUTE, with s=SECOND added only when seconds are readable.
h=4 m=46
